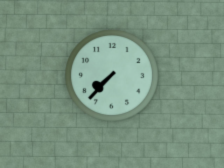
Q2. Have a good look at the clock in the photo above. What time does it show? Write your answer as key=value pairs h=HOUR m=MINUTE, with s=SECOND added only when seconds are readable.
h=7 m=37
